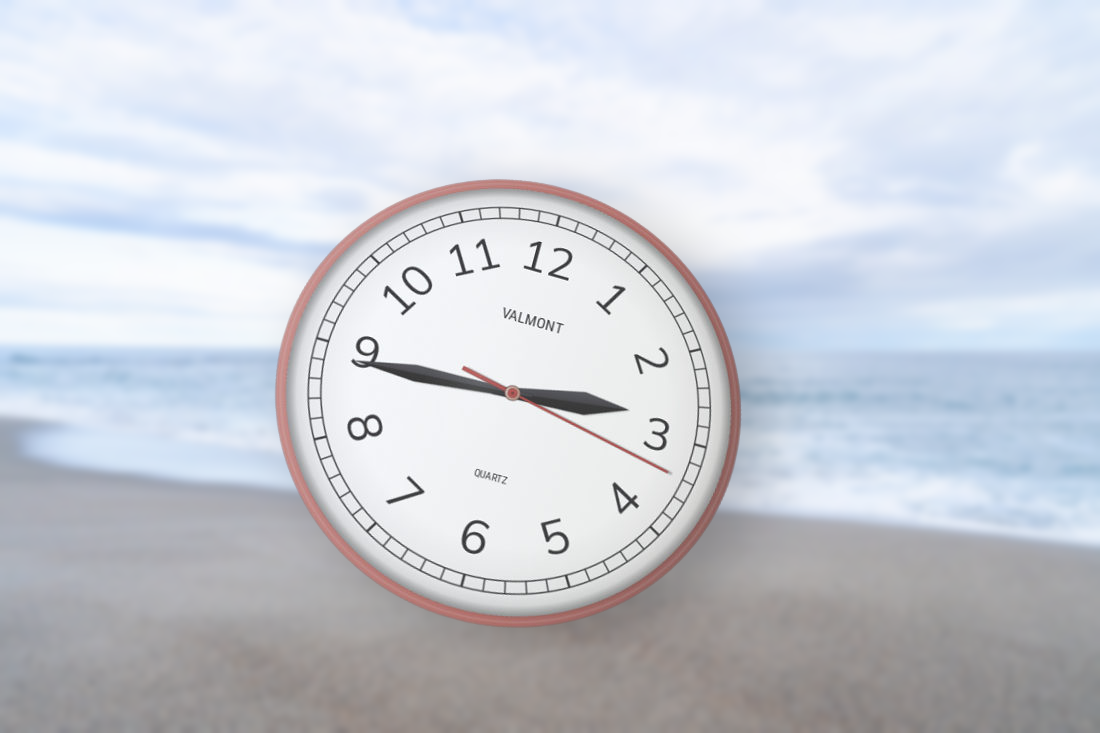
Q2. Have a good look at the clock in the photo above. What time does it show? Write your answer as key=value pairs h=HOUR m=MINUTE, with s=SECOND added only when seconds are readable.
h=2 m=44 s=17
